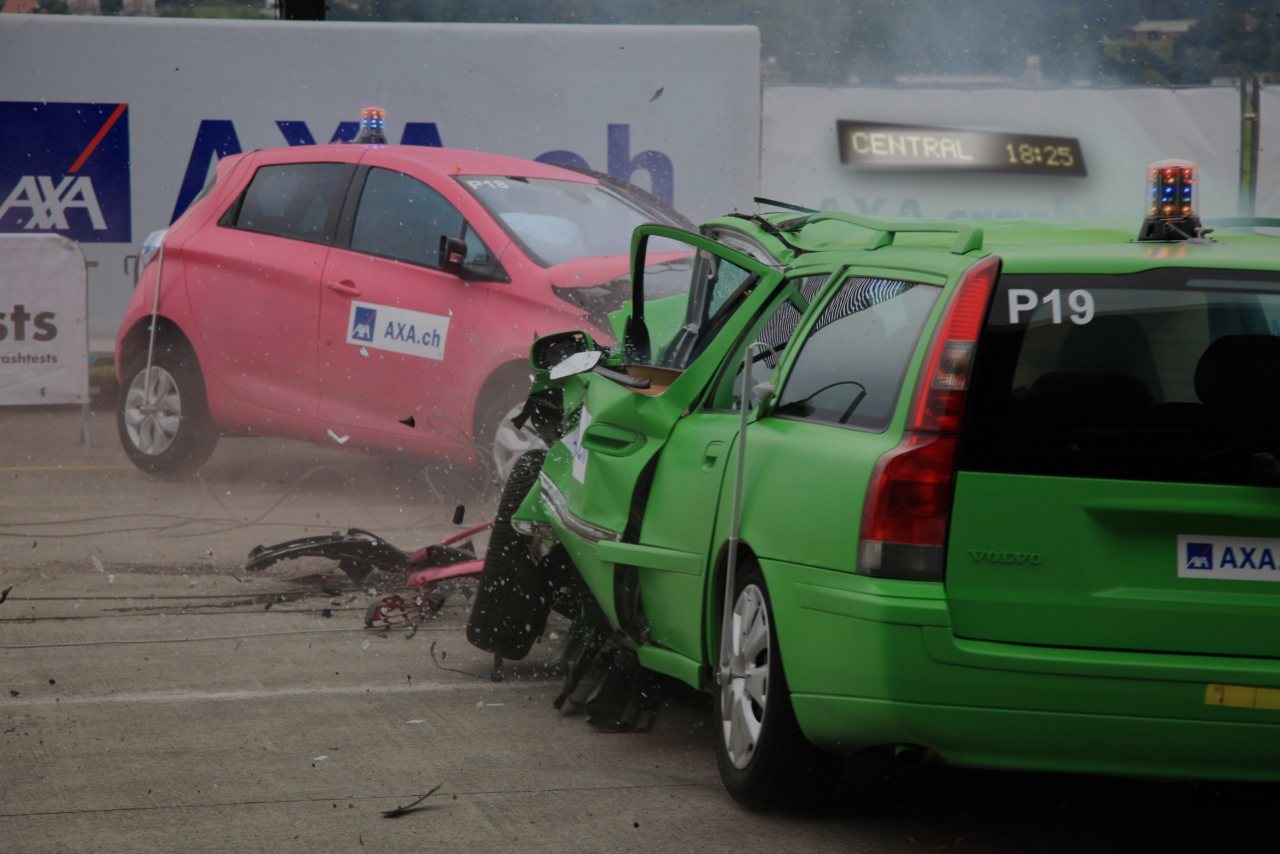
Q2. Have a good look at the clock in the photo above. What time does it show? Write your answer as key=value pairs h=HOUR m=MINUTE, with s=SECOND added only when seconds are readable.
h=18 m=25
